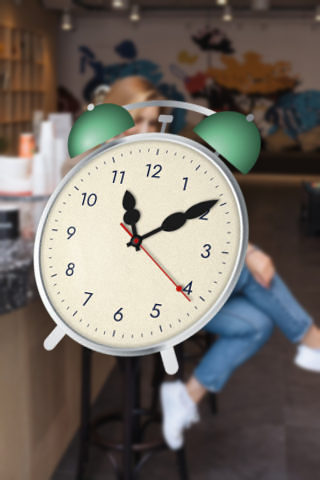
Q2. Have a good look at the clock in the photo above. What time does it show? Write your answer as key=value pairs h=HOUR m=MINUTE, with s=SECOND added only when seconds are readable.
h=11 m=9 s=21
